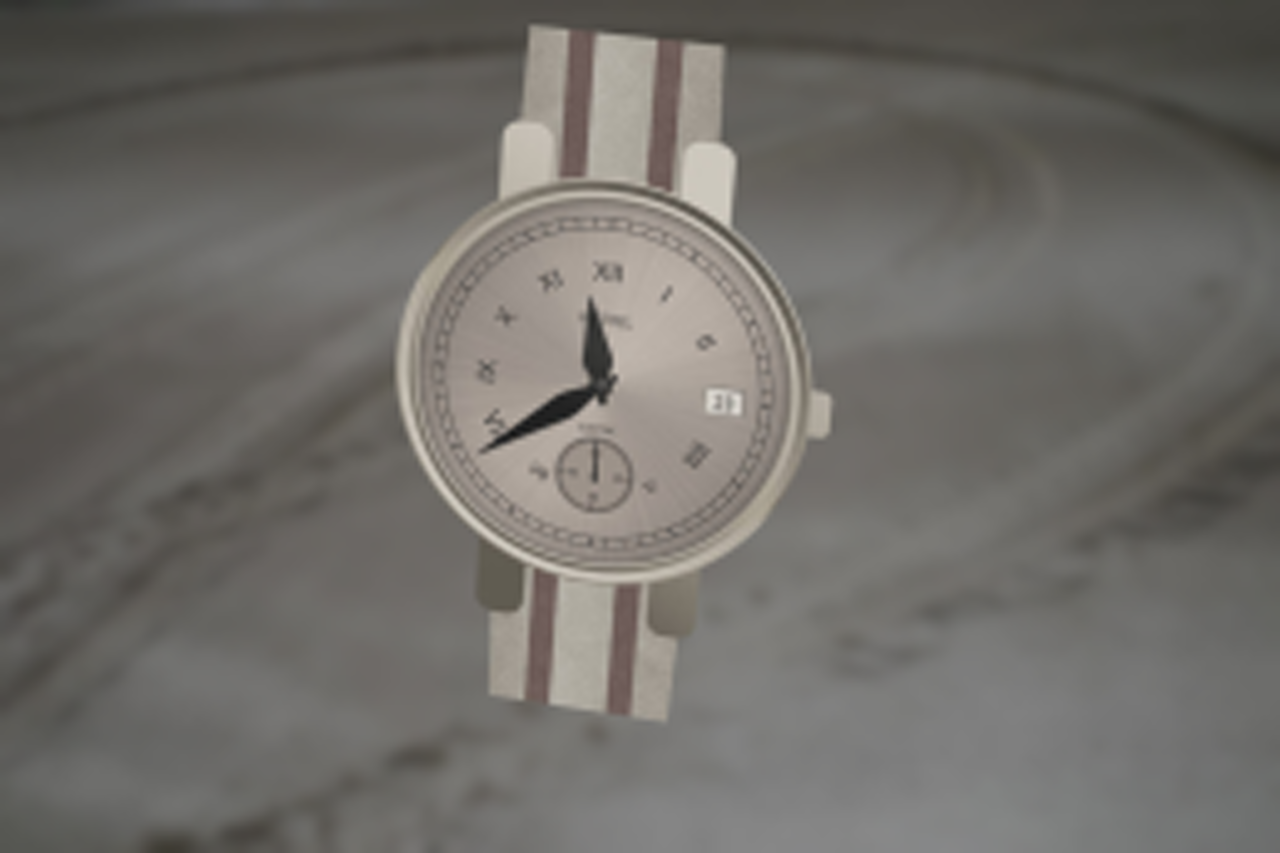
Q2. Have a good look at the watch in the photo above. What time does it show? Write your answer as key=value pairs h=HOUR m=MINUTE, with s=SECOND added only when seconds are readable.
h=11 m=39
